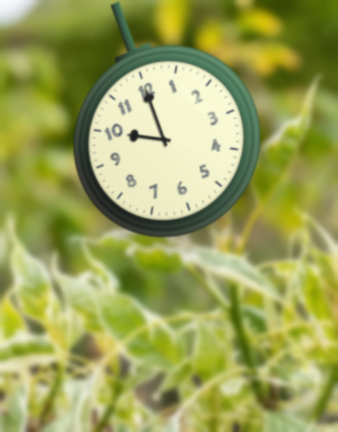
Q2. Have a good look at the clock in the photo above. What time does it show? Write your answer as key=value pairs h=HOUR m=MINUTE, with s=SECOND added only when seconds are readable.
h=10 m=0
